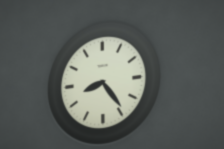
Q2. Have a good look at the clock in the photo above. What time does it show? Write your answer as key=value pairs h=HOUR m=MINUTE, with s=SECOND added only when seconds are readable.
h=8 m=24
